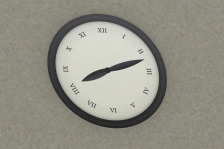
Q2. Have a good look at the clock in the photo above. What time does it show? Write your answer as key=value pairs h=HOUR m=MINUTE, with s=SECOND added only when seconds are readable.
h=8 m=12
